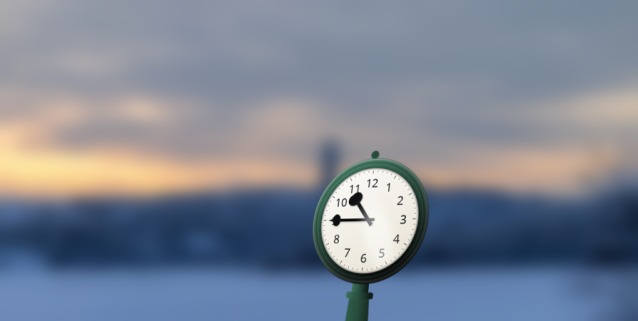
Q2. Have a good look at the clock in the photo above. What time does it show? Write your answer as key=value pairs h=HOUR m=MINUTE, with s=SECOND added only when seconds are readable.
h=10 m=45
